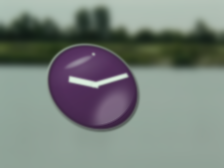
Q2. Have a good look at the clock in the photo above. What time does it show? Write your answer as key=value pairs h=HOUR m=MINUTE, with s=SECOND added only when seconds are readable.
h=9 m=11
